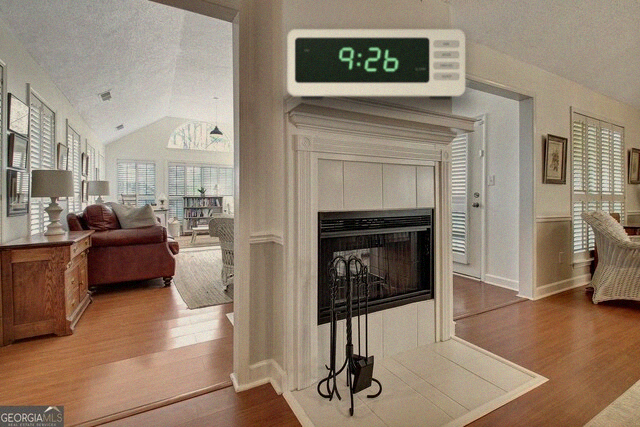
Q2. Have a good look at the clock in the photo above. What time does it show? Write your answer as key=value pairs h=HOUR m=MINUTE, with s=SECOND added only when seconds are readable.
h=9 m=26
